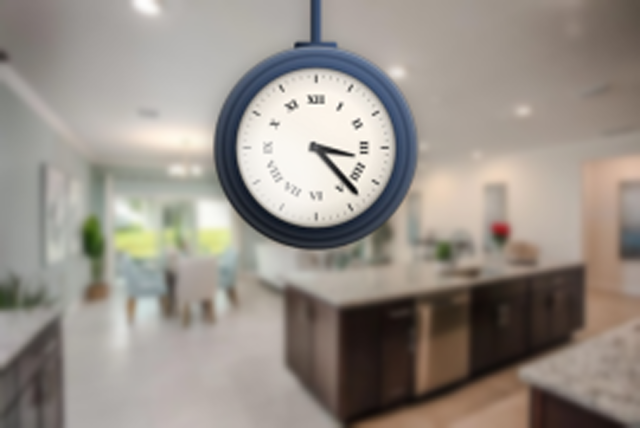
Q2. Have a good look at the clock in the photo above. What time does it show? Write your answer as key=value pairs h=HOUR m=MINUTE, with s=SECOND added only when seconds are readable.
h=3 m=23
